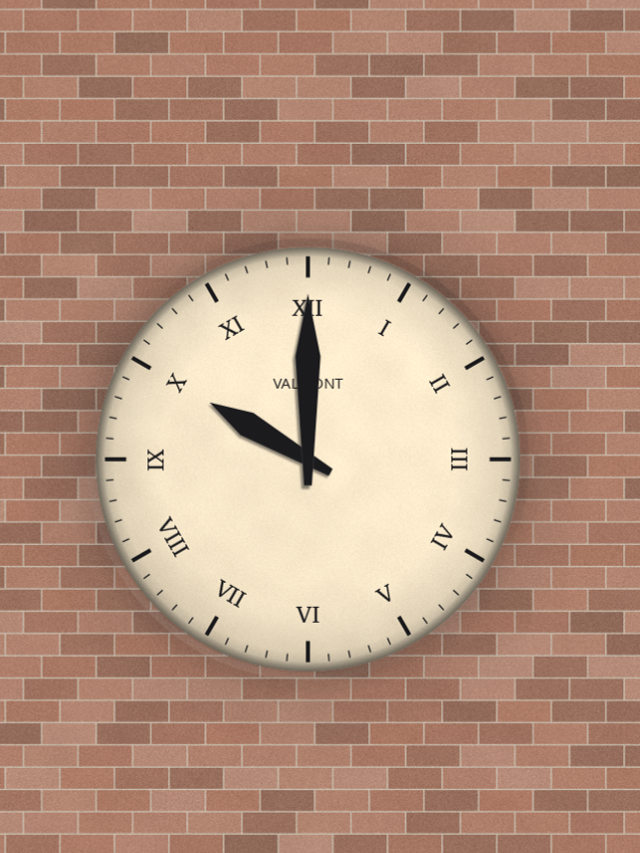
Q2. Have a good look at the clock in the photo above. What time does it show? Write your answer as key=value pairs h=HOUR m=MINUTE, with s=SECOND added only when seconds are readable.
h=10 m=0
